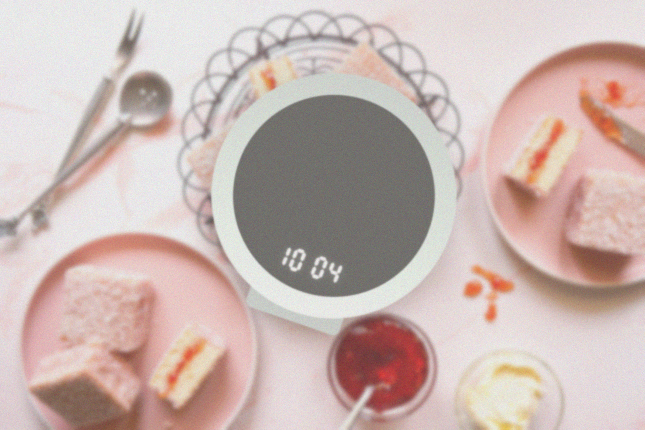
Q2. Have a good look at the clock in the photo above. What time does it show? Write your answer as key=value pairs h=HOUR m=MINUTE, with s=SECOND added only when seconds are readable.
h=10 m=4
